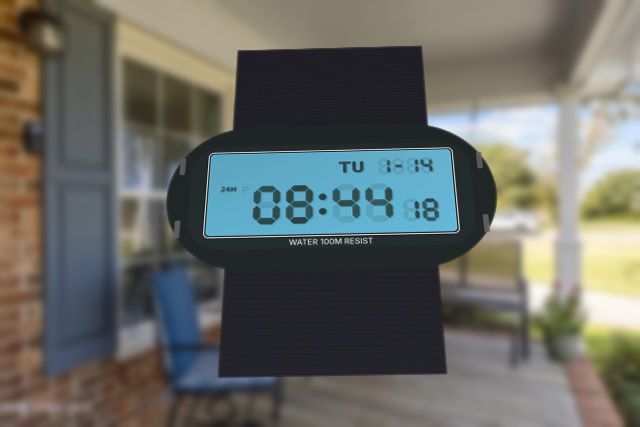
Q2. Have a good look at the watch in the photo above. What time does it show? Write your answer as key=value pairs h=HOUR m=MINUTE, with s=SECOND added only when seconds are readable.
h=8 m=44 s=18
